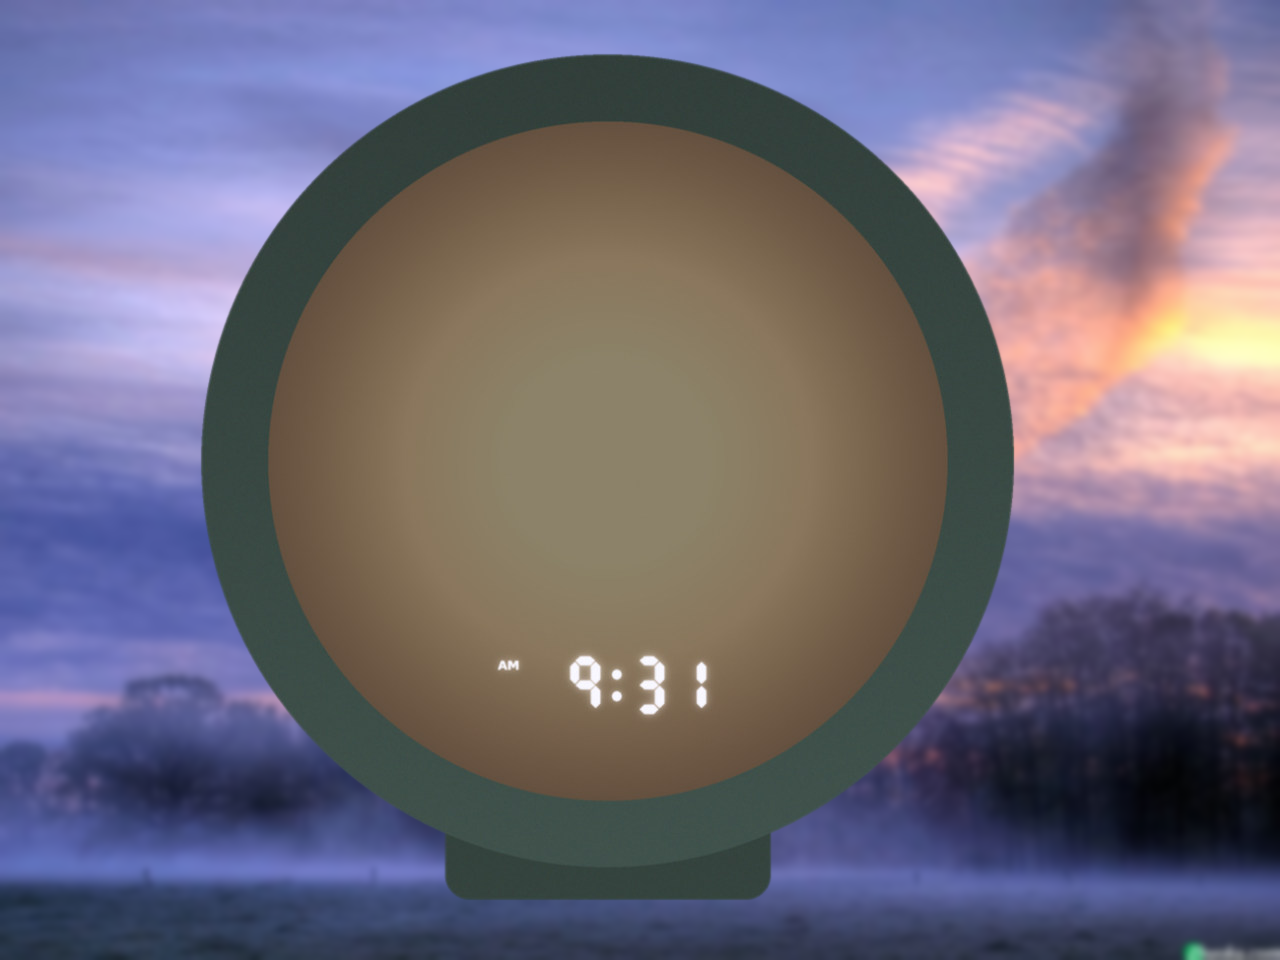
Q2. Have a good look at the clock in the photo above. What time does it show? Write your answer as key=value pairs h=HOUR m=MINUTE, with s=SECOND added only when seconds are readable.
h=9 m=31
